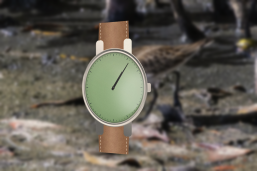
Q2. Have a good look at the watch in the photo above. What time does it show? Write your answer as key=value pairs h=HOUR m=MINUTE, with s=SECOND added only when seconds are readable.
h=1 m=6
